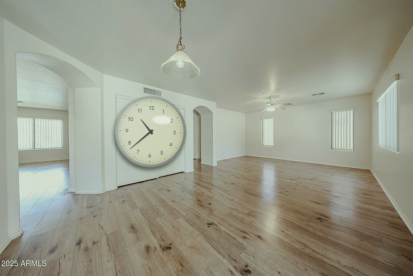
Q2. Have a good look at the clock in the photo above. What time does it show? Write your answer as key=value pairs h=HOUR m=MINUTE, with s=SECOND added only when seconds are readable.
h=10 m=38
